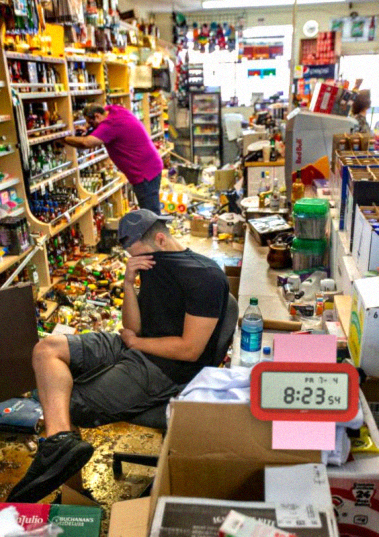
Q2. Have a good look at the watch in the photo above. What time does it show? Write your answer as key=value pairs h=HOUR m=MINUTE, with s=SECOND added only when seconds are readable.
h=8 m=23
